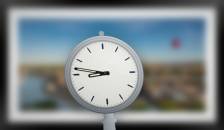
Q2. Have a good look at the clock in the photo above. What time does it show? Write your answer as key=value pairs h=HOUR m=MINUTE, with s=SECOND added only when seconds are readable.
h=8 m=47
